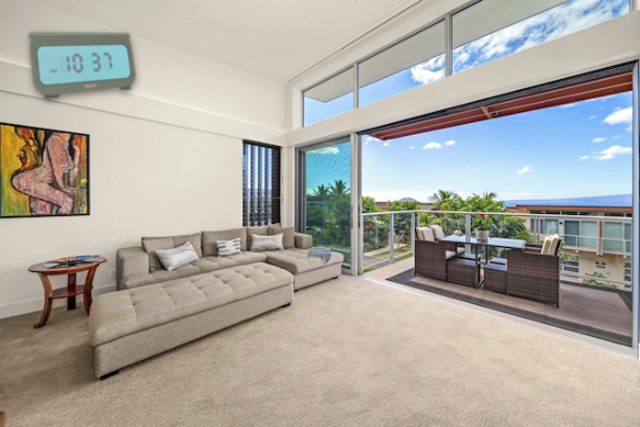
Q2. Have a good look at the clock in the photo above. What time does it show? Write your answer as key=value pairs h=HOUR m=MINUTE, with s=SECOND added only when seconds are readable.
h=10 m=37
